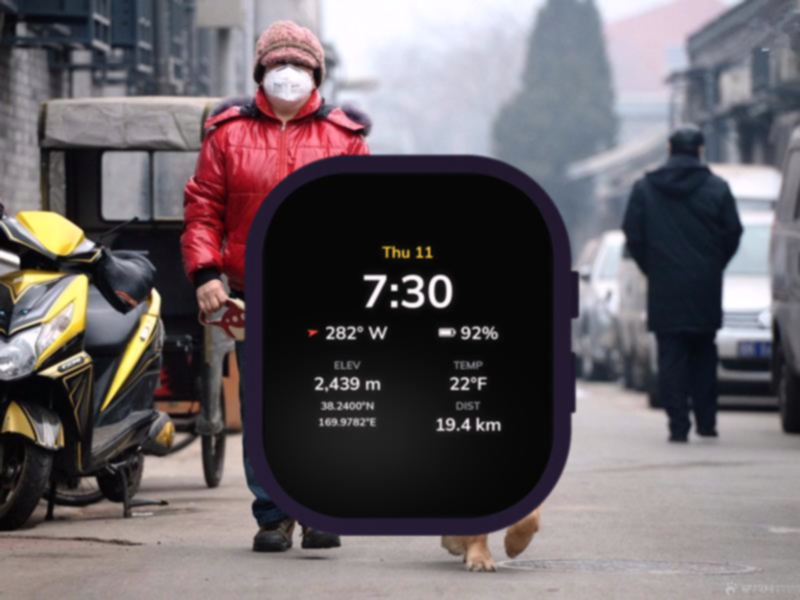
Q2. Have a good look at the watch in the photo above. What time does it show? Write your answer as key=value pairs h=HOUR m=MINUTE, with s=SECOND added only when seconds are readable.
h=7 m=30
